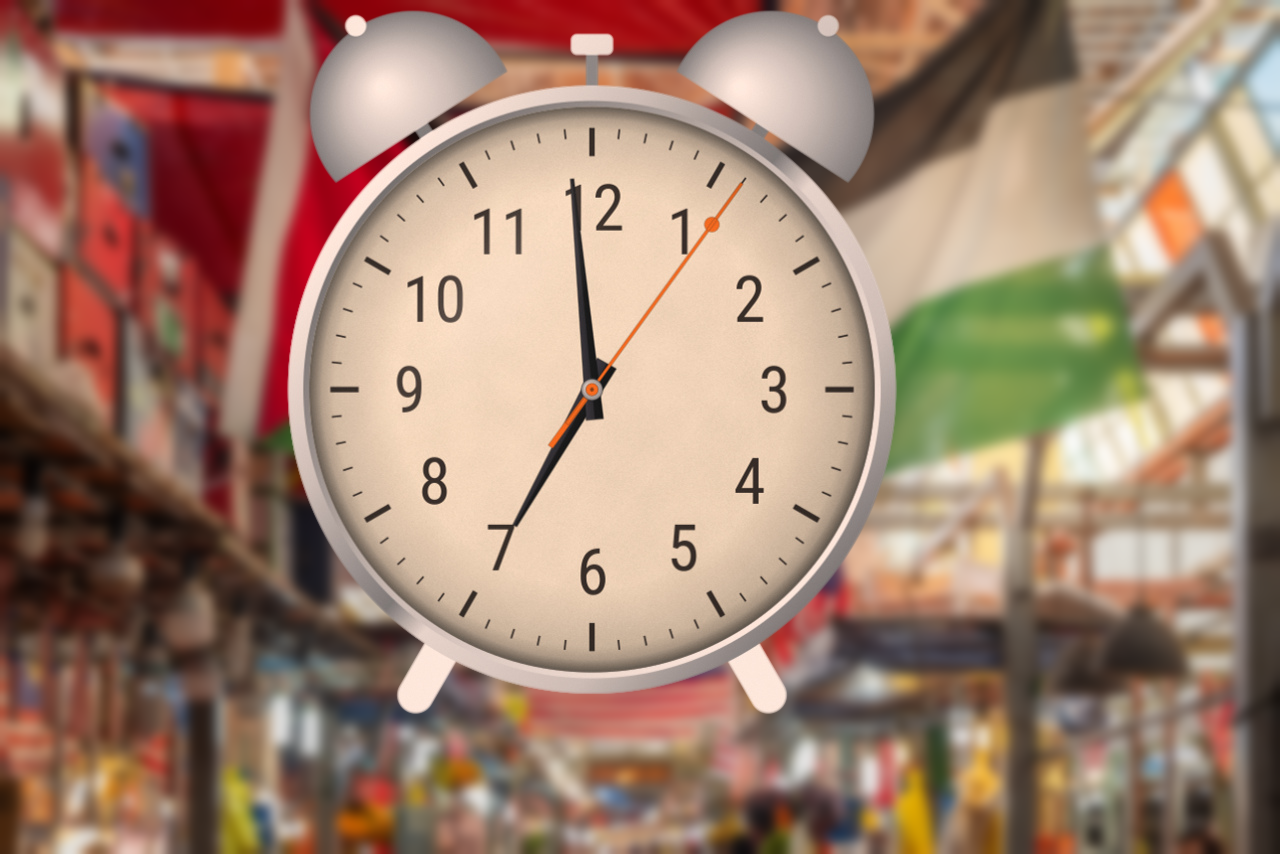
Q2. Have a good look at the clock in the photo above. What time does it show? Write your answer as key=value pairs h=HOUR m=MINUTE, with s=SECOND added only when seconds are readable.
h=6 m=59 s=6
